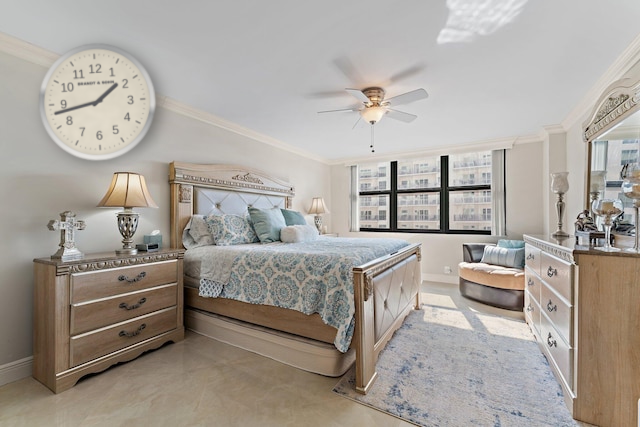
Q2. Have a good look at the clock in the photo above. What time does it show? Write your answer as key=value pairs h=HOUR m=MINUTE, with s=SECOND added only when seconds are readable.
h=1 m=43
